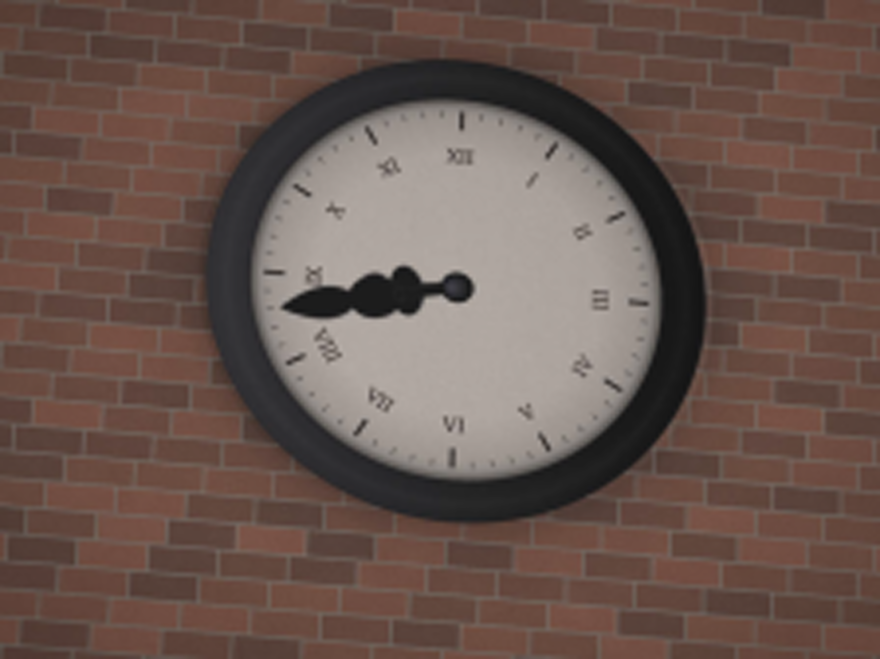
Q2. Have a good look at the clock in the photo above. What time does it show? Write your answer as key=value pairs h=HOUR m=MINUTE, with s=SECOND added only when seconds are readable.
h=8 m=43
